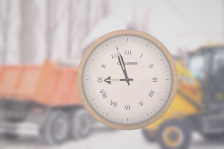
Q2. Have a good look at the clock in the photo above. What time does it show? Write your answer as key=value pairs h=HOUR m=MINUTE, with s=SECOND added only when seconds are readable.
h=8 m=57
